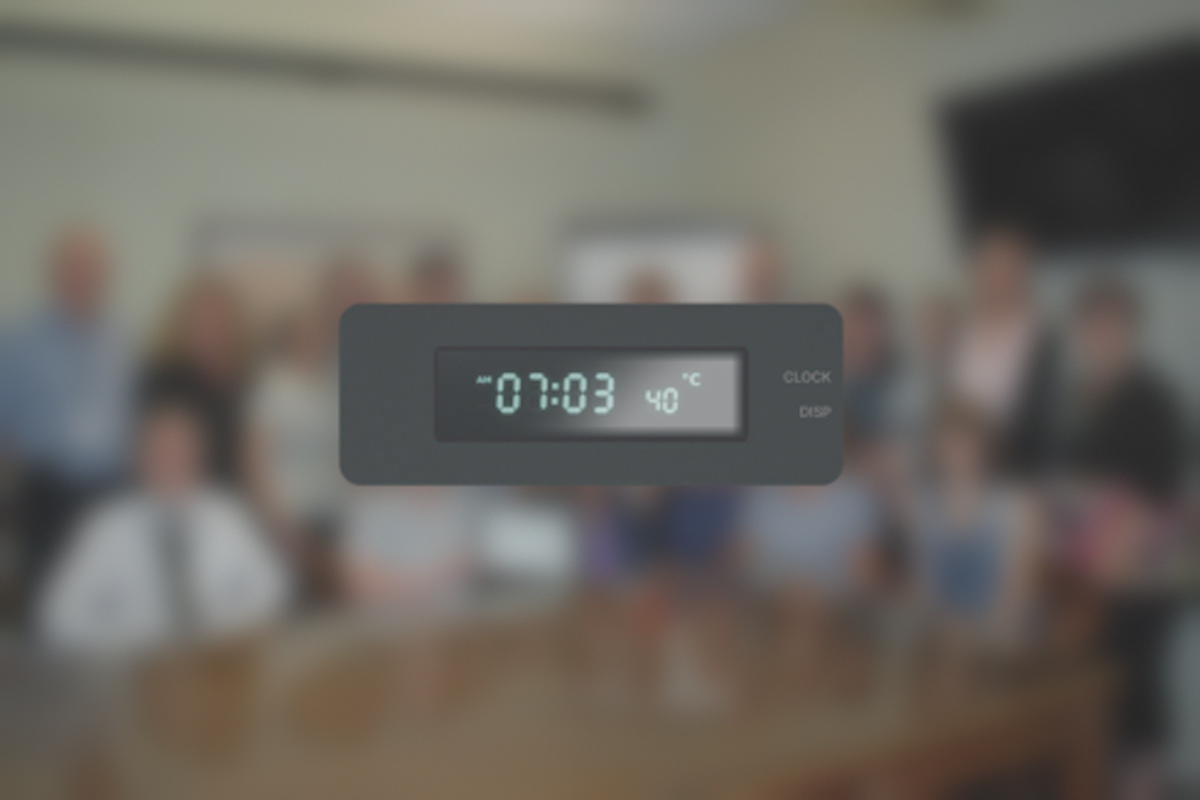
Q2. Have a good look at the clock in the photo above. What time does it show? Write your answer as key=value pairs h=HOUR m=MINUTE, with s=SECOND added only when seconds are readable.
h=7 m=3
